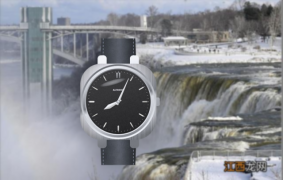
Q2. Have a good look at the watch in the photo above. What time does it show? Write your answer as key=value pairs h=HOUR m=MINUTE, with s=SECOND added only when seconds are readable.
h=8 m=4
